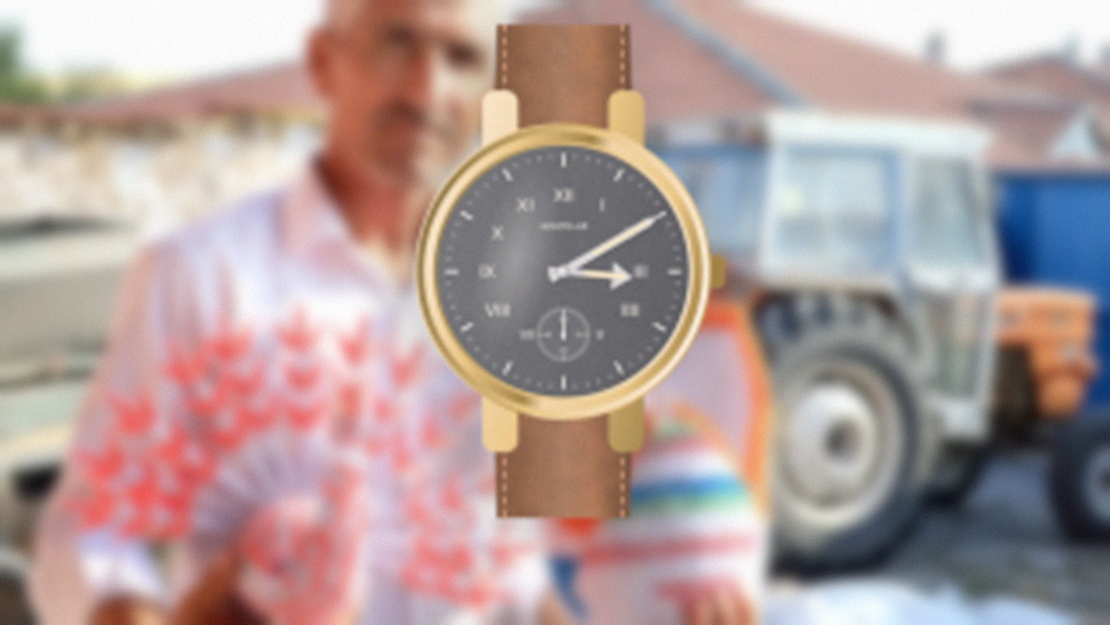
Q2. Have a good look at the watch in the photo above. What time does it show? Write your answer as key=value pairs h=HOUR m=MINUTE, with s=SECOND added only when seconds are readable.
h=3 m=10
